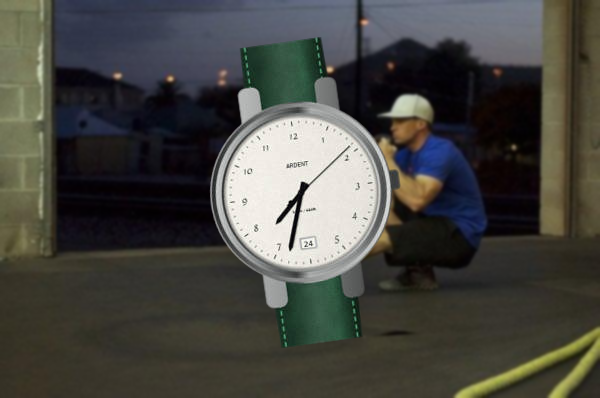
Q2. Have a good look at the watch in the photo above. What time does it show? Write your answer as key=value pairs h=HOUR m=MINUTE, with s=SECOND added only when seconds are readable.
h=7 m=33 s=9
